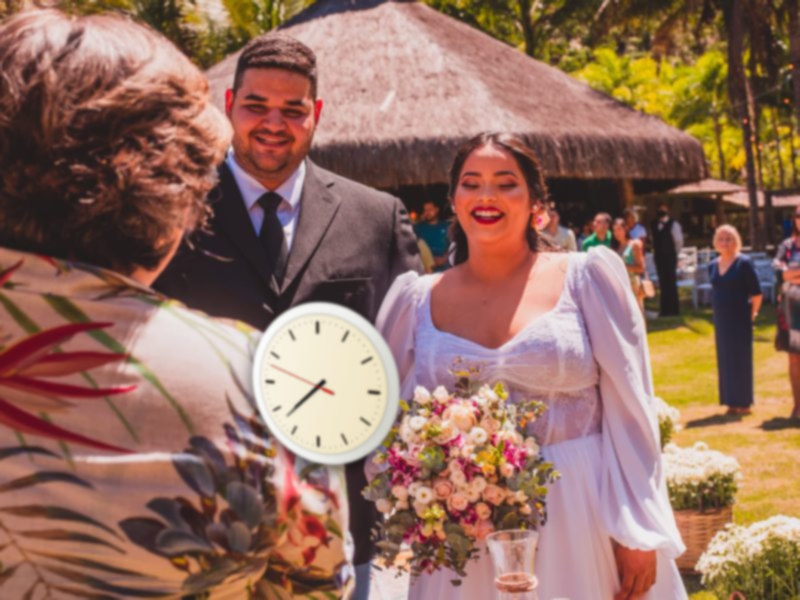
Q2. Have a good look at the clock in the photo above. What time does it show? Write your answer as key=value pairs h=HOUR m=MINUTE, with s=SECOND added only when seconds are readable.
h=7 m=37 s=48
